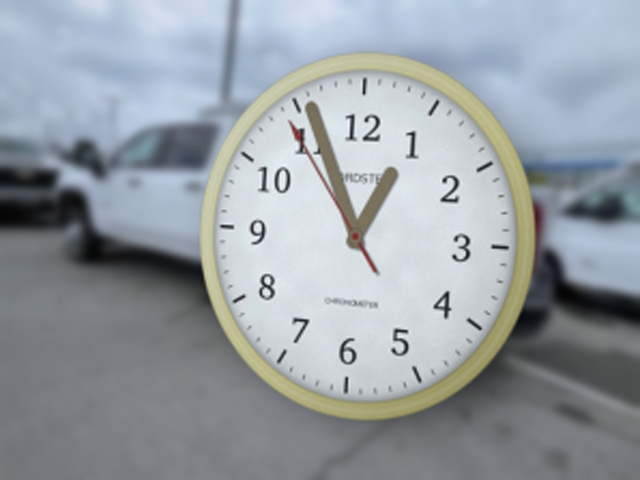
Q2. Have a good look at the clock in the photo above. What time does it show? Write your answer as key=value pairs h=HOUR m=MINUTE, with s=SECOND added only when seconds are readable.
h=12 m=55 s=54
